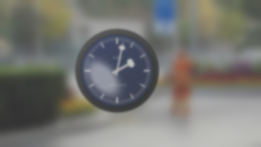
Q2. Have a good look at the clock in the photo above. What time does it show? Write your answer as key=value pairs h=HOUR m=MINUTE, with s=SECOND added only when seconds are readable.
h=2 m=2
